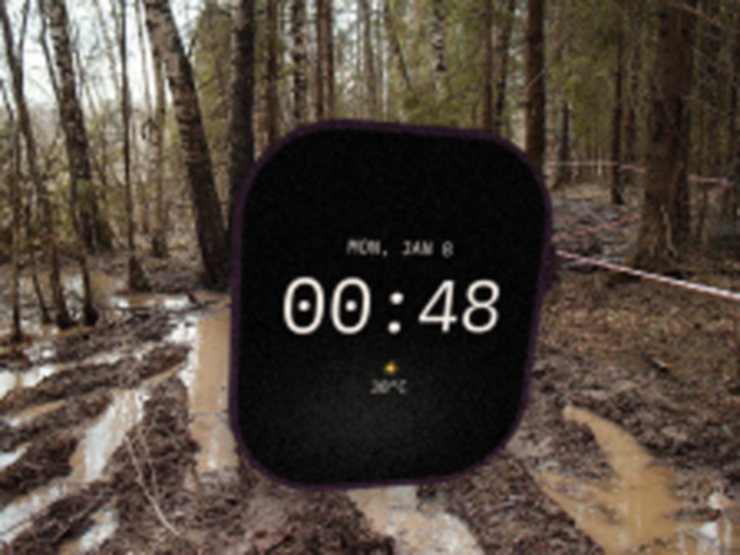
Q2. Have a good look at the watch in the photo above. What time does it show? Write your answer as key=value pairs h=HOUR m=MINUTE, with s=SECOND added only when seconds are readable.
h=0 m=48
